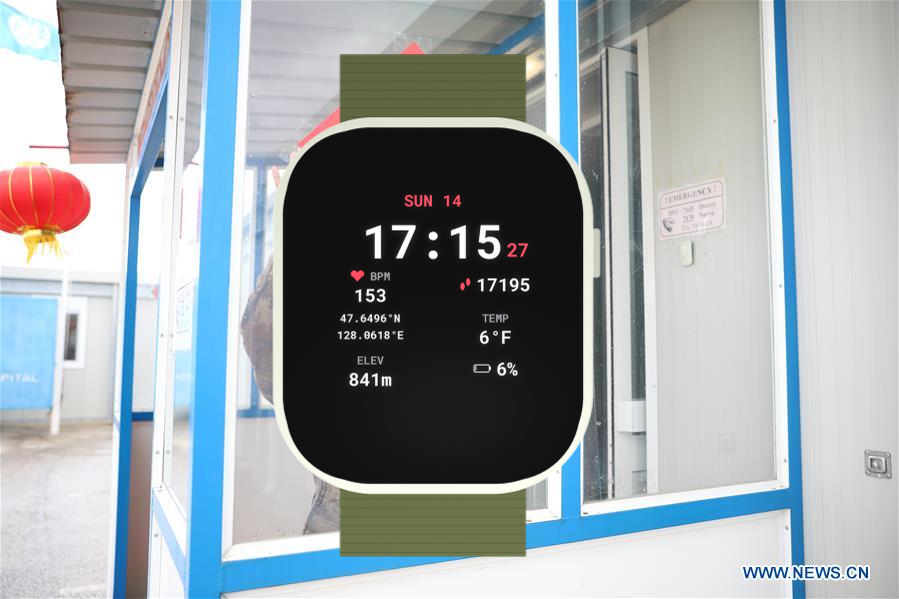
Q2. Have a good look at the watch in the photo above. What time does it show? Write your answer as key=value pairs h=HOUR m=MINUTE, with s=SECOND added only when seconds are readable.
h=17 m=15 s=27
